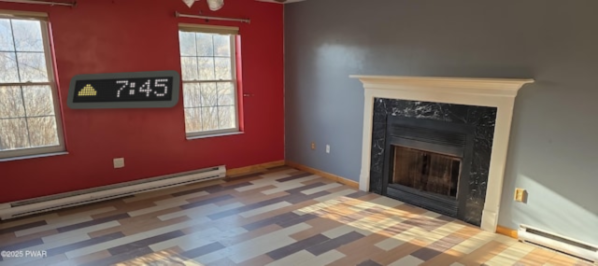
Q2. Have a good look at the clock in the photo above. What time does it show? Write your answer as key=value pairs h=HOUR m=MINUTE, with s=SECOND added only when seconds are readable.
h=7 m=45
